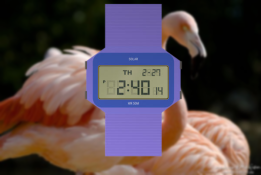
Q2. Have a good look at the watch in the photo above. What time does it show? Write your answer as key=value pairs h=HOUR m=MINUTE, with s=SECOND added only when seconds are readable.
h=2 m=40 s=14
